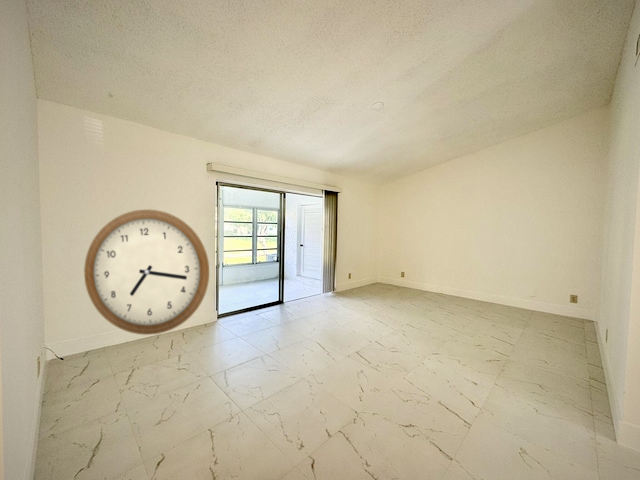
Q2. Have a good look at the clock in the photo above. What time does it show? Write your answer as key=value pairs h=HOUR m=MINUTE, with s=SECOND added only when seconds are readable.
h=7 m=17
